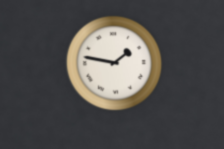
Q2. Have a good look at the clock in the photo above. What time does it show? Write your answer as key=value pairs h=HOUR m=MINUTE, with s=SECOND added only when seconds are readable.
h=1 m=47
